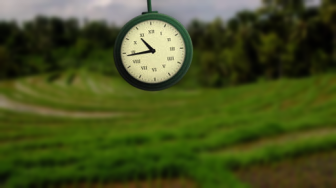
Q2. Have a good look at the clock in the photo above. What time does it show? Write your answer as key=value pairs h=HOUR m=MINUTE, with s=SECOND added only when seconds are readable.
h=10 m=44
